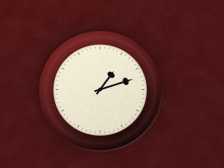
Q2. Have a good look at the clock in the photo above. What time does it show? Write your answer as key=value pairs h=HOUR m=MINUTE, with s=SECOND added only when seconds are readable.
h=1 m=12
